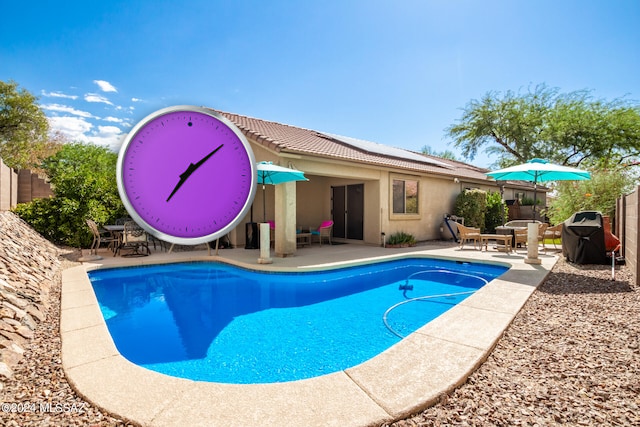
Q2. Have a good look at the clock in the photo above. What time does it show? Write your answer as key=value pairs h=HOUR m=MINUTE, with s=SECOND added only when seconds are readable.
h=7 m=8
